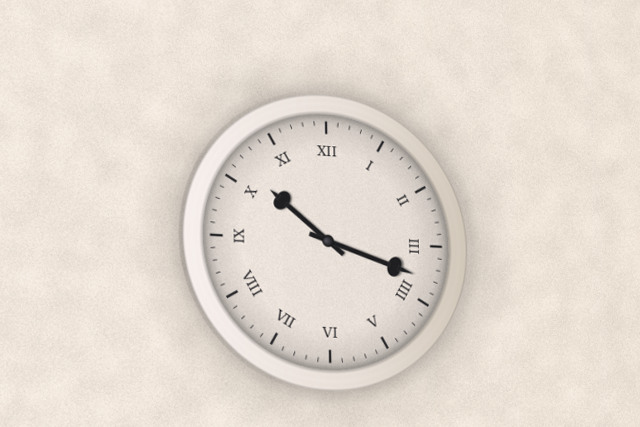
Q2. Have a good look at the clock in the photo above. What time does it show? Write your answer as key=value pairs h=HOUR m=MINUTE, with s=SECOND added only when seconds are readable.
h=10 m=18
